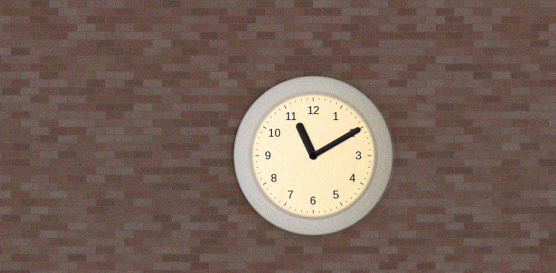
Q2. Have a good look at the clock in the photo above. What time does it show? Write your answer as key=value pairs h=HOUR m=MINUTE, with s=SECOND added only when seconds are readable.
h=11 m=10
